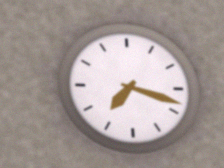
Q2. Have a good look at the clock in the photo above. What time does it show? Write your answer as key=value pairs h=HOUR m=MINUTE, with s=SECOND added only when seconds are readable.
h=7 m=18
